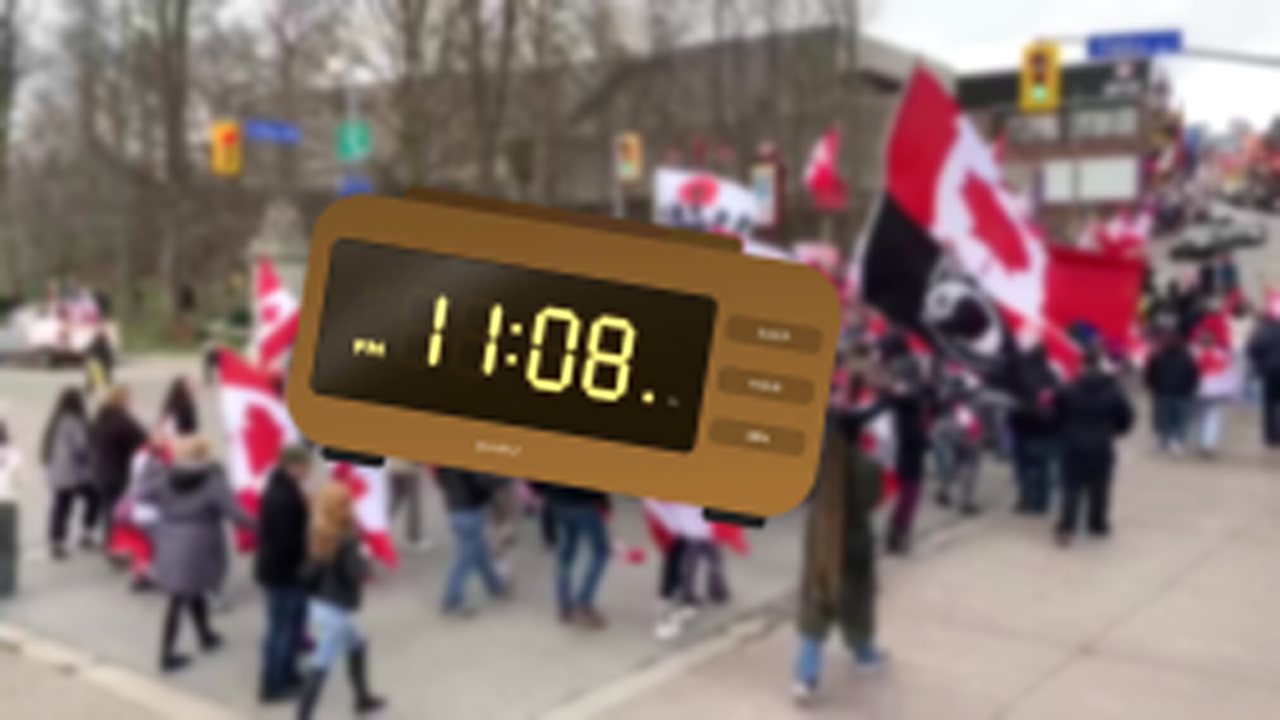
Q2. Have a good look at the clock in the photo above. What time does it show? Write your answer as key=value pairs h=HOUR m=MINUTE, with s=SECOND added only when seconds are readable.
h=11 m=8
